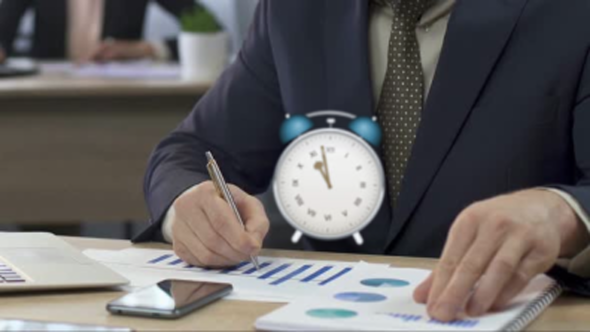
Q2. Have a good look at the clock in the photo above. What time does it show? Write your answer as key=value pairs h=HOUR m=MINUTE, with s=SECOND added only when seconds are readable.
h=10 m=58
